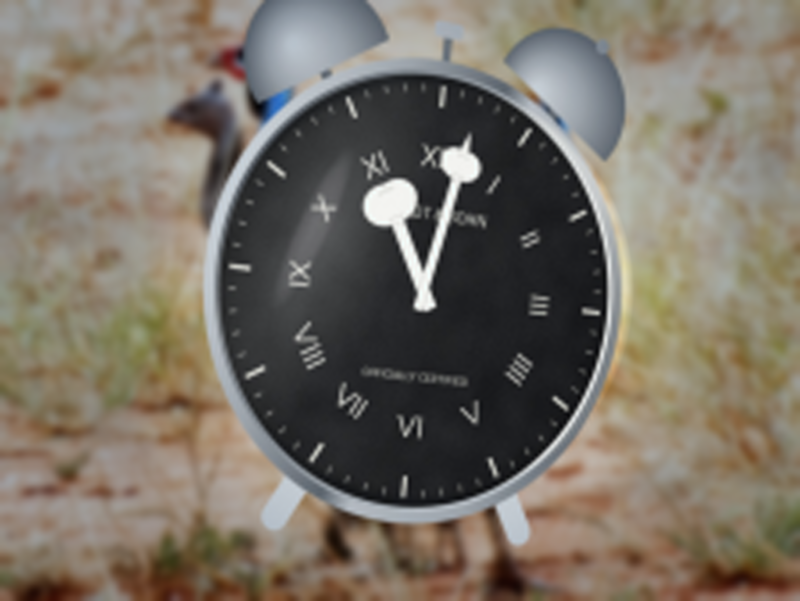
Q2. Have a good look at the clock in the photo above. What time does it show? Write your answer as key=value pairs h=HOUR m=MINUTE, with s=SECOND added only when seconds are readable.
h=11 m=2
